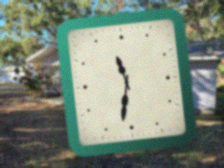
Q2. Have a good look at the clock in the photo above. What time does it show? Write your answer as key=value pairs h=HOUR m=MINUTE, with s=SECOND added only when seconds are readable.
h=11 m=32
